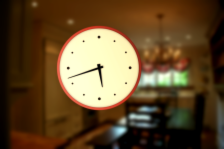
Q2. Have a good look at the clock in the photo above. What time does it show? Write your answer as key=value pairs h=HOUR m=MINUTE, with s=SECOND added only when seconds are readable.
h=5 m=42
